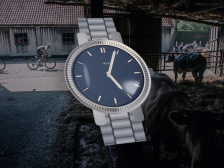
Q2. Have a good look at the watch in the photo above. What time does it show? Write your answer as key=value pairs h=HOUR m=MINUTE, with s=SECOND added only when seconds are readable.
h=5 m=4
